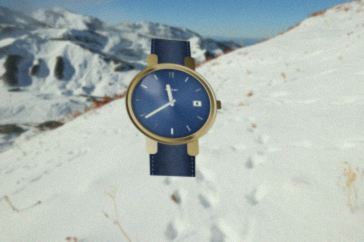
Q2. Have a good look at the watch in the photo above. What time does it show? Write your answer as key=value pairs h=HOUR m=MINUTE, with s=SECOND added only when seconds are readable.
h=11 m=39
